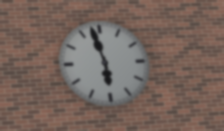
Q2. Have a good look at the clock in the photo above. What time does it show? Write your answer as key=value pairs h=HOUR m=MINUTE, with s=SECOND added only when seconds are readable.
h=5 m=58
